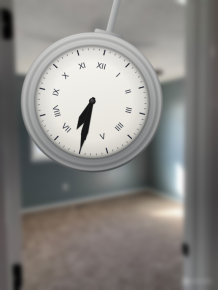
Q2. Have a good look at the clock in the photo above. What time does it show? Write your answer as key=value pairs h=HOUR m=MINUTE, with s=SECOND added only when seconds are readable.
h=6 m=30
